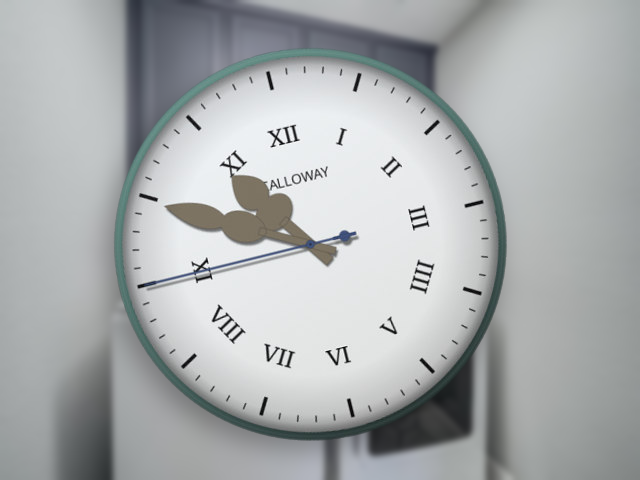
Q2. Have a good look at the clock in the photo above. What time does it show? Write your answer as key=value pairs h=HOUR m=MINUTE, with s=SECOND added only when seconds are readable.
h=10 m=49 s=45
